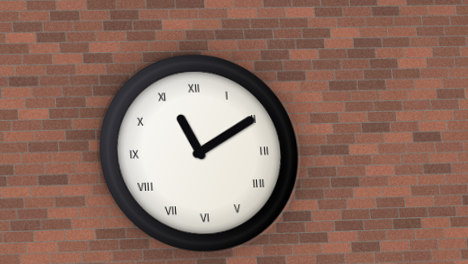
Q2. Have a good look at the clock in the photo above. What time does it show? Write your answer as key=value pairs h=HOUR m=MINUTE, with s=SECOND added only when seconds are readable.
h=11 m=10
